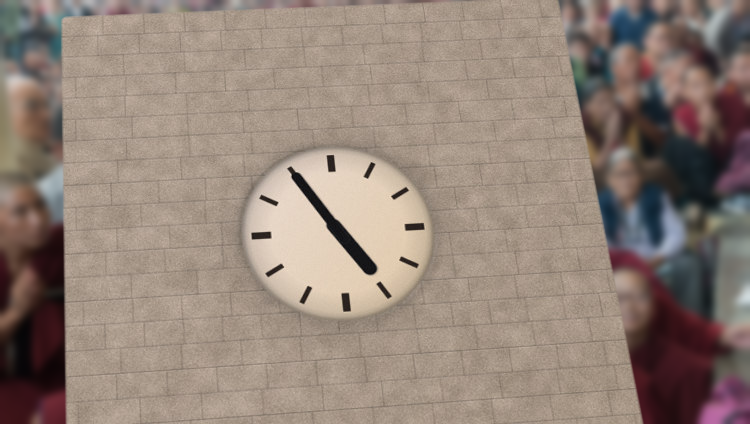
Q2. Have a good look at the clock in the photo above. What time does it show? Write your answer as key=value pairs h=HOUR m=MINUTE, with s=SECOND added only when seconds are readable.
h=4 m=55
